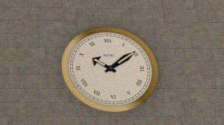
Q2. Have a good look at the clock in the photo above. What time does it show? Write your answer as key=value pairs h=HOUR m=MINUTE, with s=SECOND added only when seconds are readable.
h=10 m=9
